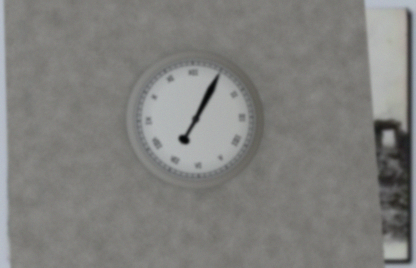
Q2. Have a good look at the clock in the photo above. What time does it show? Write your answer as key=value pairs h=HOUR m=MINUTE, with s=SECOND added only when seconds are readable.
h=7 m=5
